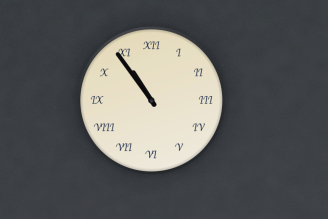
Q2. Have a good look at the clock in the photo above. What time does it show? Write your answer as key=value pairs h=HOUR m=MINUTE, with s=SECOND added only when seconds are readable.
h=10 m=54
